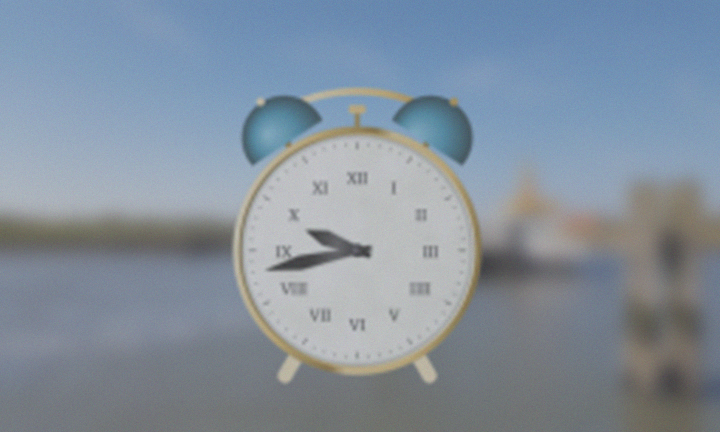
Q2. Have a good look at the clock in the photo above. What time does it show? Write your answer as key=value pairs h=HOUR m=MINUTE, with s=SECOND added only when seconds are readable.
h=9 m=43
